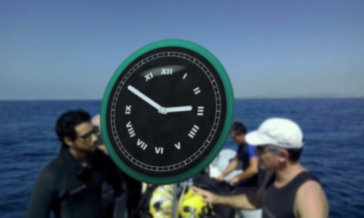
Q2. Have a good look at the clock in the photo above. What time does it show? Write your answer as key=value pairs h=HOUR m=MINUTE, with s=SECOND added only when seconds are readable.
h=2 m=50
